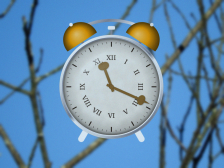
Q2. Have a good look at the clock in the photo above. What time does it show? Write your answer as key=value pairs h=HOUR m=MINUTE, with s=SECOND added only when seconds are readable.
h=11 m=19
